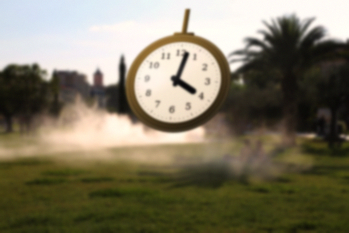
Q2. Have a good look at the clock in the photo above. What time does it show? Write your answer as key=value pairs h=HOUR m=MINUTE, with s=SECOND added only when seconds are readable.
h=4 m=2
